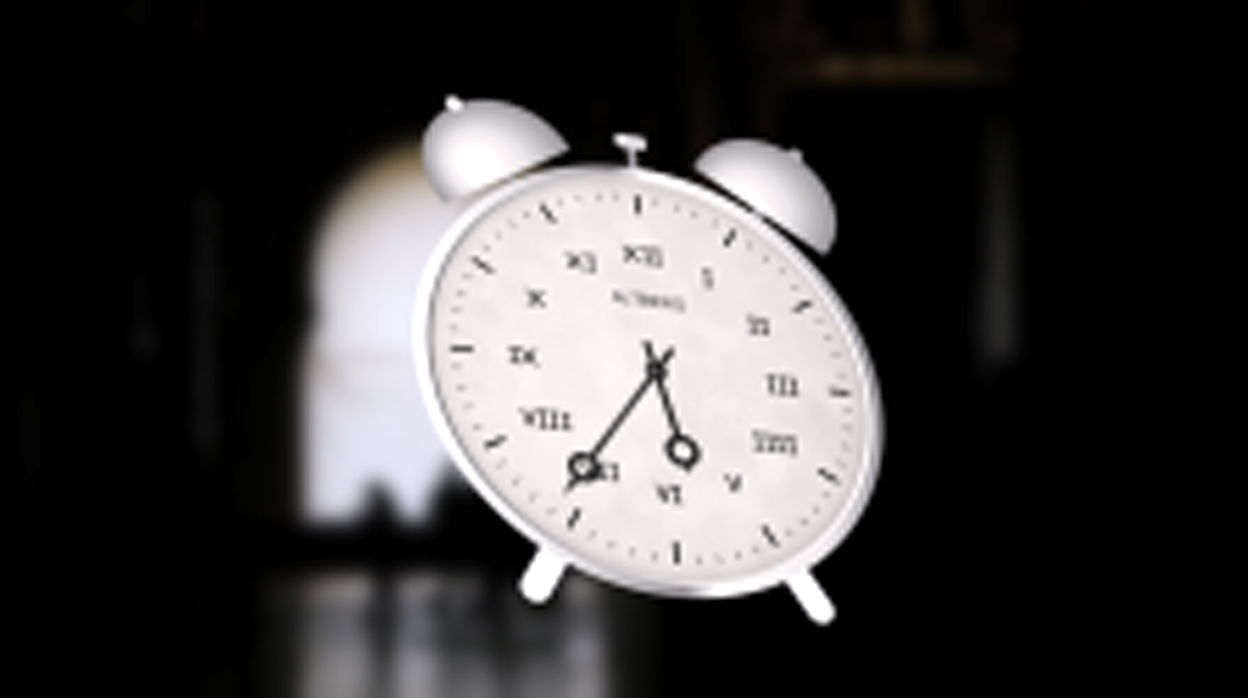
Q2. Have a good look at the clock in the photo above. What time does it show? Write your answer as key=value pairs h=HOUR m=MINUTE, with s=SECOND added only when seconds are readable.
h=5 m=36
